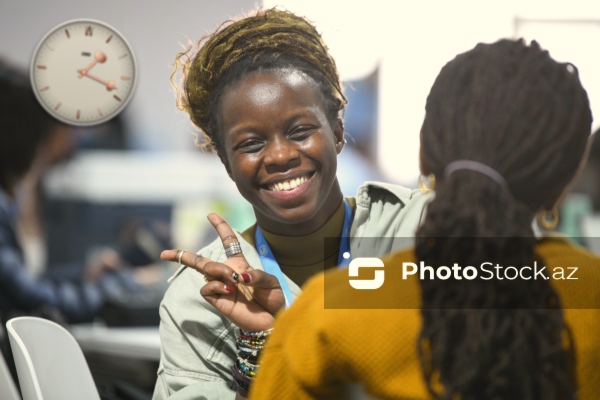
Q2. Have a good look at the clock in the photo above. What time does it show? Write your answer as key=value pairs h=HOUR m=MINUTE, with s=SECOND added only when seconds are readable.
h=1 m=18
